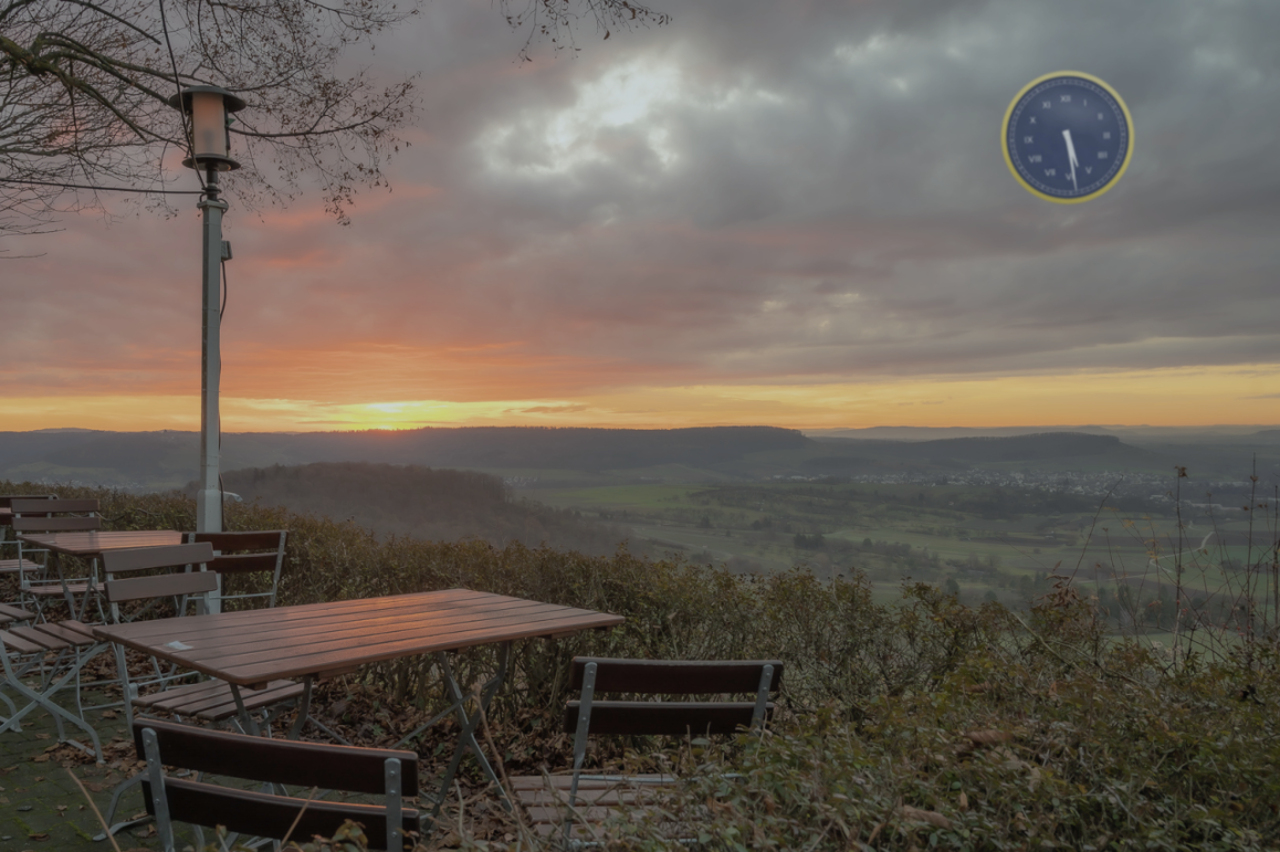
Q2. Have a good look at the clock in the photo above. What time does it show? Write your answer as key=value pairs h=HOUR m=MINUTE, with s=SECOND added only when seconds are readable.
h=5 m=29
